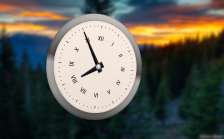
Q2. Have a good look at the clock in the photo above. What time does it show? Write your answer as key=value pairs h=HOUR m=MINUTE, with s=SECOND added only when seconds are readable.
h=7 m=55
